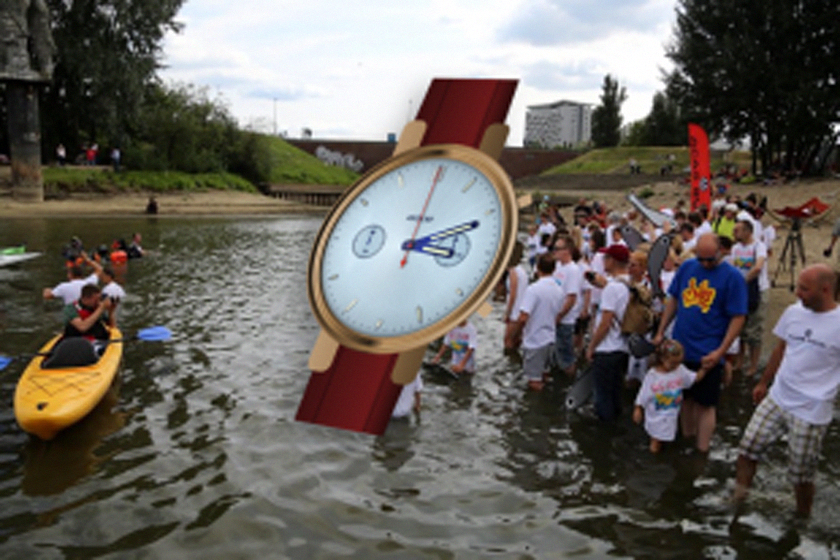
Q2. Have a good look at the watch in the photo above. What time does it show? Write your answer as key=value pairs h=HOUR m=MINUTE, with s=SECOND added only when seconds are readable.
h=3 m=11
